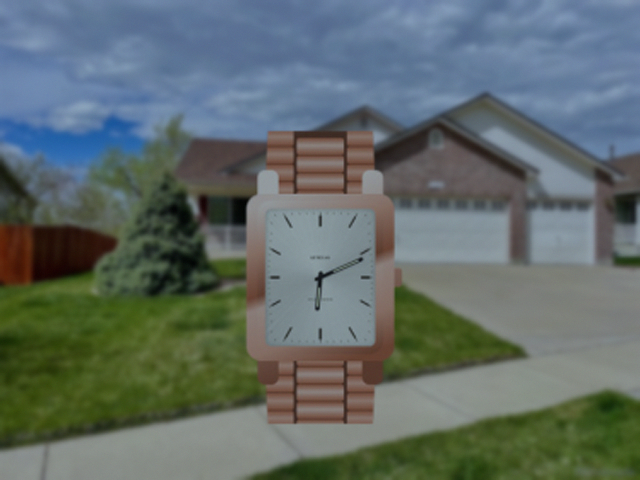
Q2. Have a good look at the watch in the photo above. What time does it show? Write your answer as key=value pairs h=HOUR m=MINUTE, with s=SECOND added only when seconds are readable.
h=6 m=11
